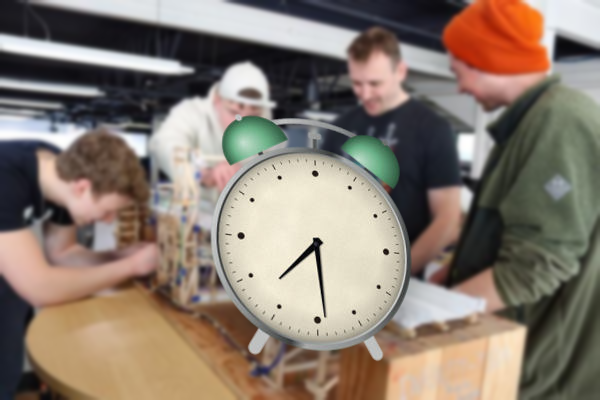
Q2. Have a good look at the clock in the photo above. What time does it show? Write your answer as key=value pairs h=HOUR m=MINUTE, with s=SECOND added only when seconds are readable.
h=7 m=29
